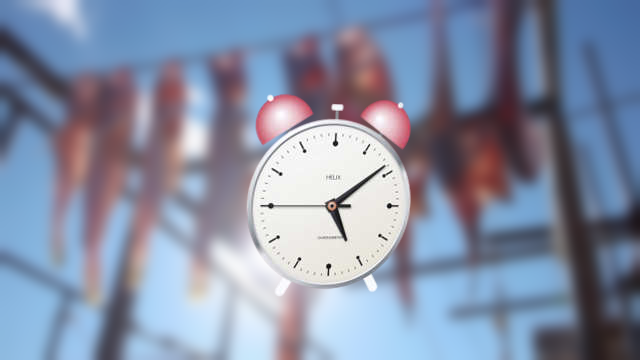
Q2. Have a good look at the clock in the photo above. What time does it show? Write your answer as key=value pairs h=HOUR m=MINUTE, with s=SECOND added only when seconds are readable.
h=5 m=8 s=45
